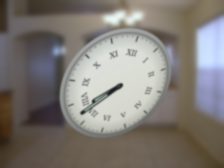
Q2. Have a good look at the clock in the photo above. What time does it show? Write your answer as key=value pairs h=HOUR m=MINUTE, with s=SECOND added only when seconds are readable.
h=7 m=37
